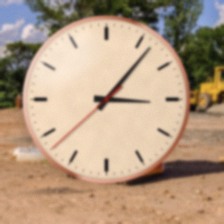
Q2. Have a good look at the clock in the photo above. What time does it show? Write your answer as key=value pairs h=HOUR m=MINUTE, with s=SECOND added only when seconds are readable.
h=3 m=6 s=38
